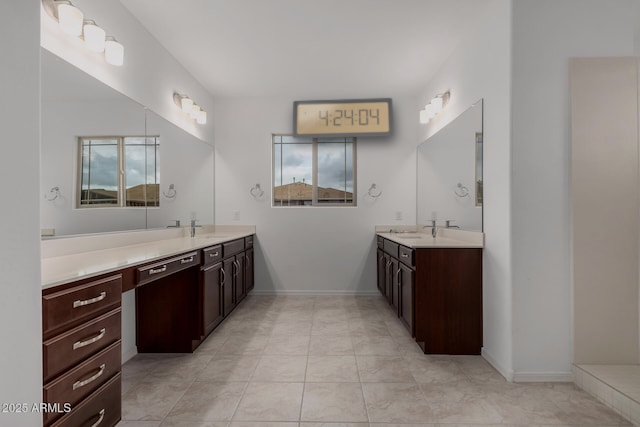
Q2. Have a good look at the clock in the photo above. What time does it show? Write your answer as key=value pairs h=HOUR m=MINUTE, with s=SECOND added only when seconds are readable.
h=4 m=24 s=4
